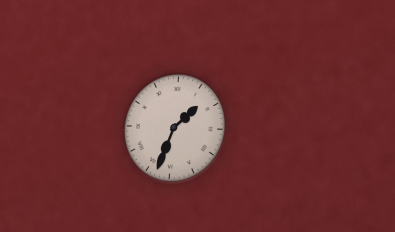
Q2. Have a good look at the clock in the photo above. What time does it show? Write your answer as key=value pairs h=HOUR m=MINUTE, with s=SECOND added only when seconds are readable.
h=1 m=33
